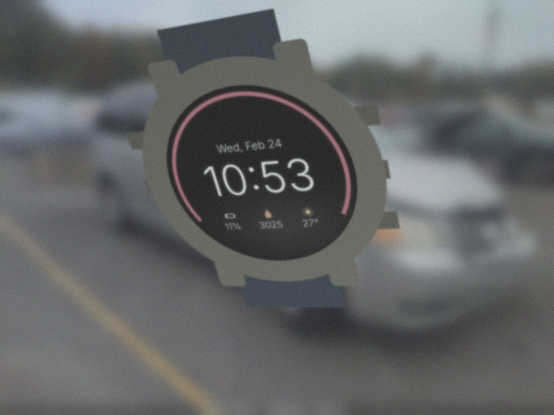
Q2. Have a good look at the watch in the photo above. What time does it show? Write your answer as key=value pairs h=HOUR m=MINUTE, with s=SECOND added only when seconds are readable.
h=10 m=53
